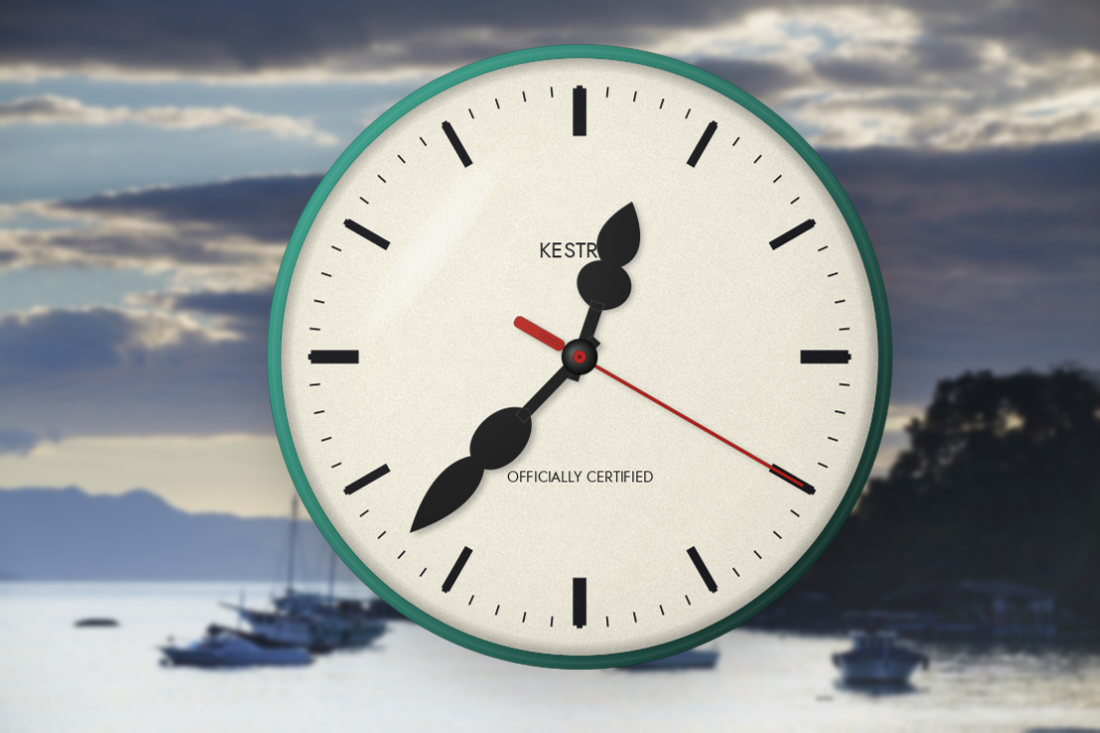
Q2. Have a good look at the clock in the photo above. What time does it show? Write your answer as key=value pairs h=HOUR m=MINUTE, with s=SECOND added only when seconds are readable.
h=12 m=37 s=20
